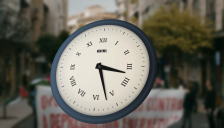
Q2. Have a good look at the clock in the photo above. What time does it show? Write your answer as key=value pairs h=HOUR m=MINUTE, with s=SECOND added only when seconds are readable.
h=3 m=27
